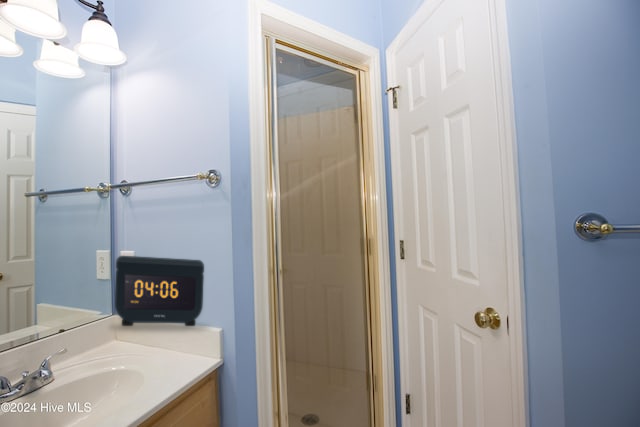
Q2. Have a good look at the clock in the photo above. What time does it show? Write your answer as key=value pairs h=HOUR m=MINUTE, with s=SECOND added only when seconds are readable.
h=4 m=6
